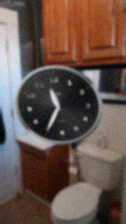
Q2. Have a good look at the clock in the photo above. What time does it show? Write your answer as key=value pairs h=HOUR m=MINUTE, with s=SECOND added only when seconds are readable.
h=11 m=35
